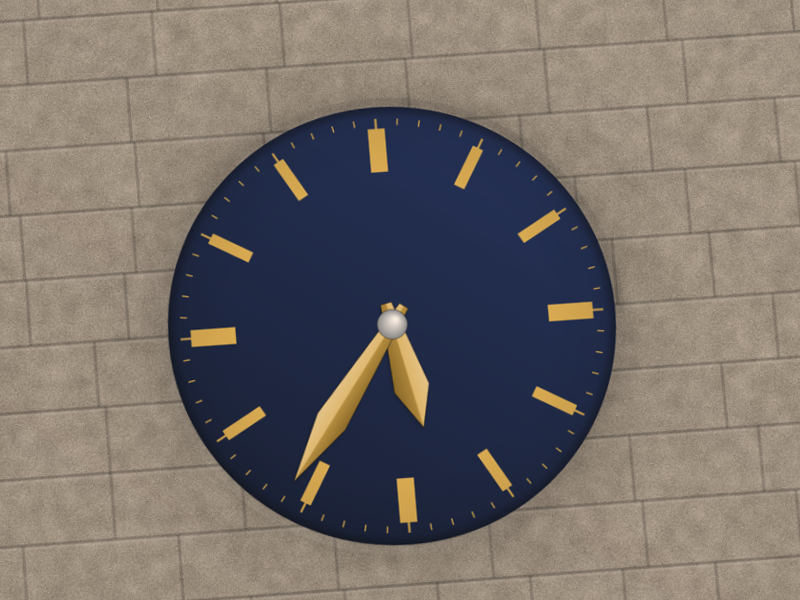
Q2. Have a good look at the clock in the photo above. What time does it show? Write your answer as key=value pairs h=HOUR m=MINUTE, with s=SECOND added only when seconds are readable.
h=5 m=36
